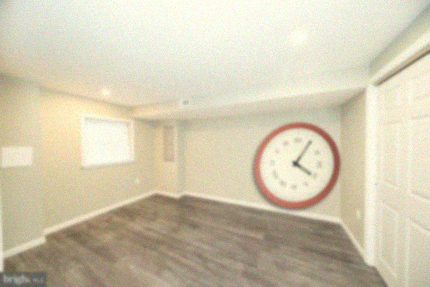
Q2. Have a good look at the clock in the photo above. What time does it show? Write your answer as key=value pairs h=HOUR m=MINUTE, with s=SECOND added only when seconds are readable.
h=4 m=5
